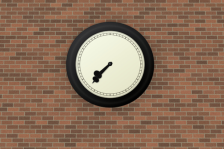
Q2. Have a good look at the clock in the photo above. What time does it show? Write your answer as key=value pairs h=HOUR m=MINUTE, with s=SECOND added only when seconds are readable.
h=7 m=37
